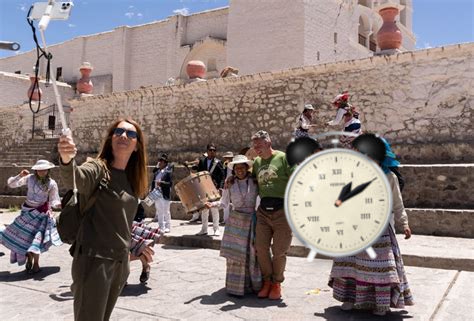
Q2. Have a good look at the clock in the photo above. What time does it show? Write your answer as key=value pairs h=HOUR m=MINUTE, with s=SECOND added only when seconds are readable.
h=1 m=10
